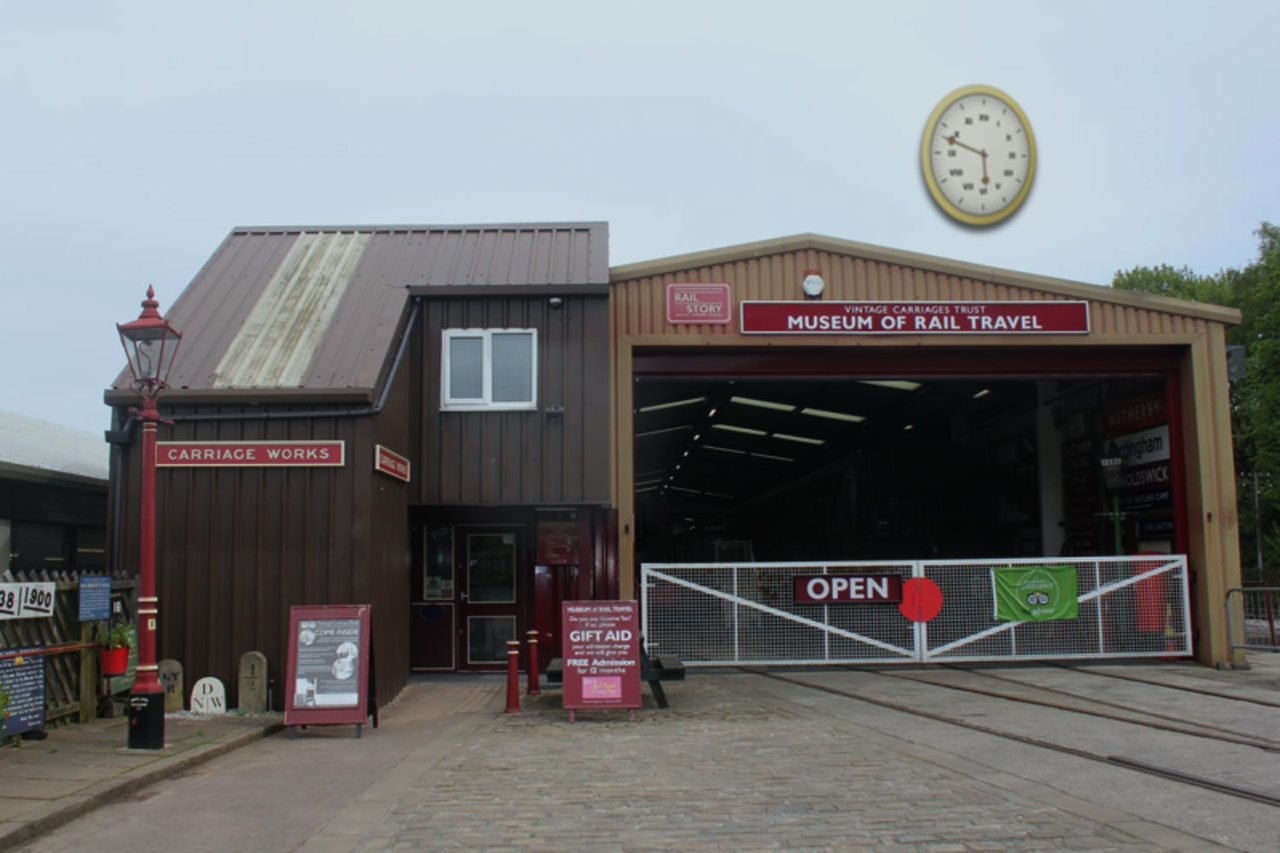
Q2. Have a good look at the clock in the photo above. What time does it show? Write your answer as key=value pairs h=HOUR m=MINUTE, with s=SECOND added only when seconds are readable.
h=5 m=48
